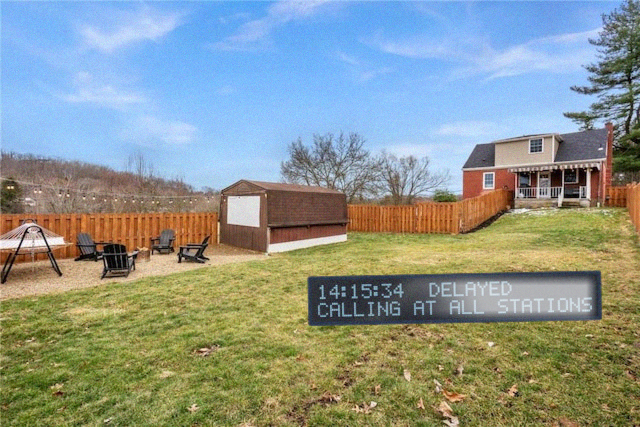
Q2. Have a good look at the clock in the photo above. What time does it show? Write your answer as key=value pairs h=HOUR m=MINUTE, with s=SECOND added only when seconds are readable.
h=14 m=15 s=34
